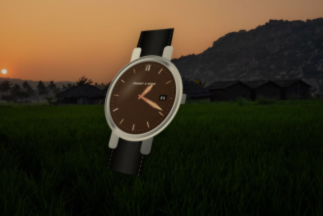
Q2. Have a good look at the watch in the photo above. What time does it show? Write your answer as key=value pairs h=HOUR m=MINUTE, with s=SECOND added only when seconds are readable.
h=1 m=19
